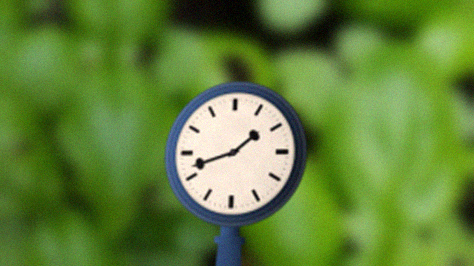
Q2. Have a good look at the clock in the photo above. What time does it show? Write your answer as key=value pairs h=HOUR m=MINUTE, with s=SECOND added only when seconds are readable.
h=1 m=42
